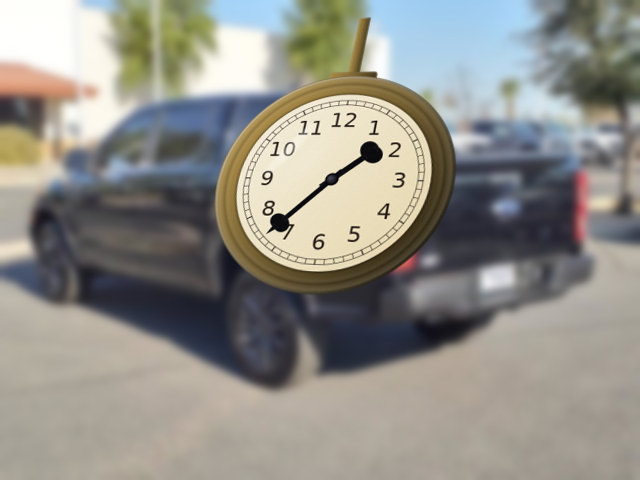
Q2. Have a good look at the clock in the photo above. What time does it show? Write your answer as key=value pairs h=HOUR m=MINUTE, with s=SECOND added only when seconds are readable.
h=1 m=37
